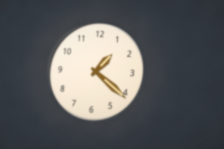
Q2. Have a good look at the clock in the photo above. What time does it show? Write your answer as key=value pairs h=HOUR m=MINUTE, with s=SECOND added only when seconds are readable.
h=1 m=21
